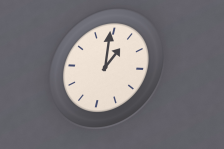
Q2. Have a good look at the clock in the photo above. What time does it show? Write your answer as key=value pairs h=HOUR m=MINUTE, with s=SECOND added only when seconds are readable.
h=12 m=59
